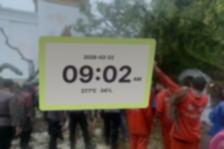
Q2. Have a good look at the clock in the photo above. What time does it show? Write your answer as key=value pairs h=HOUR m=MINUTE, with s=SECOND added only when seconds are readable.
h=9 m=2
